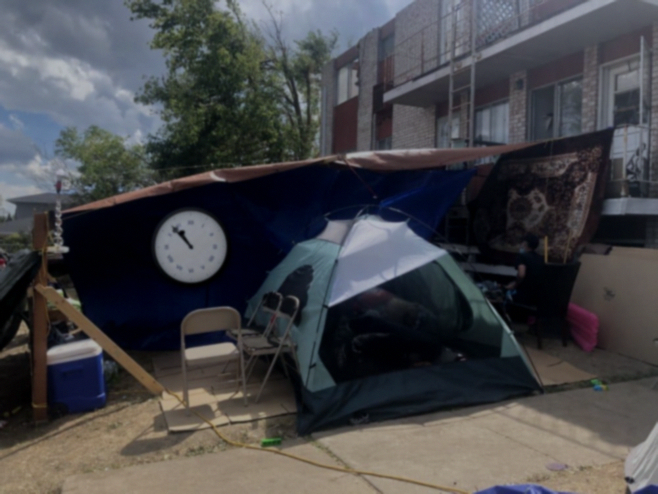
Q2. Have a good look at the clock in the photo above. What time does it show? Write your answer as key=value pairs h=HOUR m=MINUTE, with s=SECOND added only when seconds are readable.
h=10 m=53
